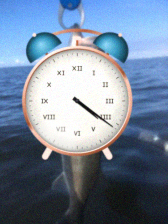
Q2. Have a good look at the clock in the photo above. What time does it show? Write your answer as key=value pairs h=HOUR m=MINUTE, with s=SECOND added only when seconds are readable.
h=4 m=21
